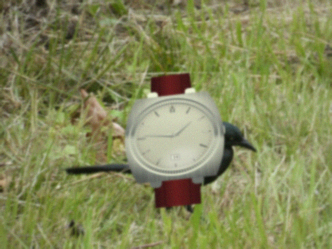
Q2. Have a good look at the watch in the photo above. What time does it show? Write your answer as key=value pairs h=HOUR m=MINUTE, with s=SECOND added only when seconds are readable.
h=1 m=46
